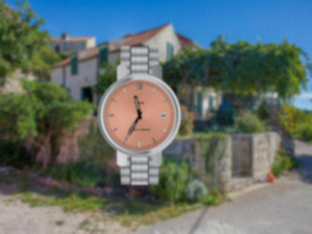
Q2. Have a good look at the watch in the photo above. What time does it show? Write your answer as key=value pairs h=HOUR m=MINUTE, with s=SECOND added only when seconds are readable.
h=11 m=35
